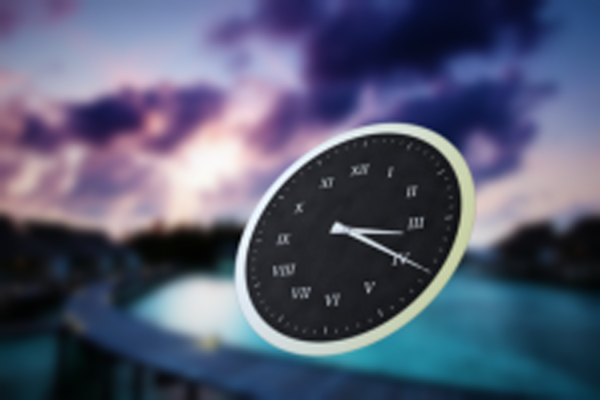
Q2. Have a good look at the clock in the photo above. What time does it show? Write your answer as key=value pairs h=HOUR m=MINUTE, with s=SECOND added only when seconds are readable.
h=3 m=20
